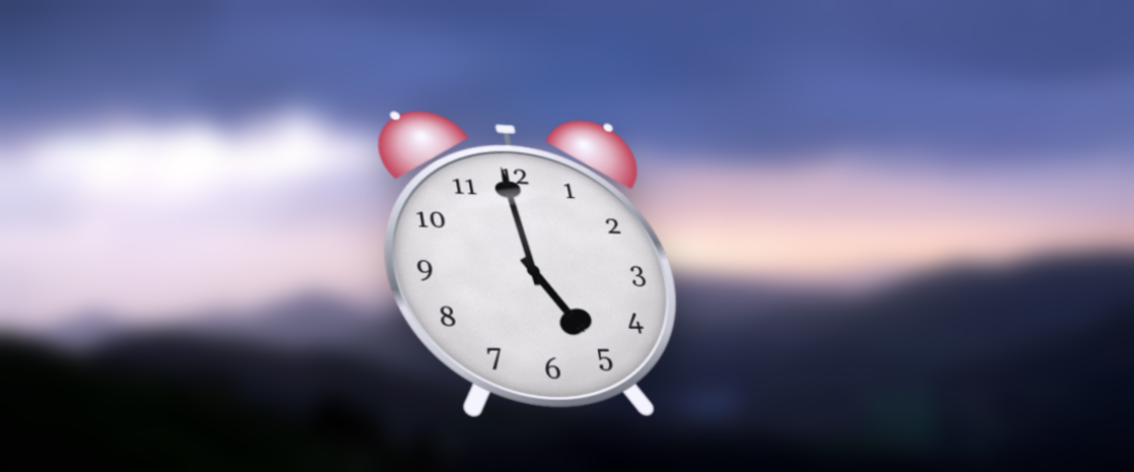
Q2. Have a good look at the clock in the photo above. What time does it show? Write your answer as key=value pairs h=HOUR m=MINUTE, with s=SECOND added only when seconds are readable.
h=4 m=59
